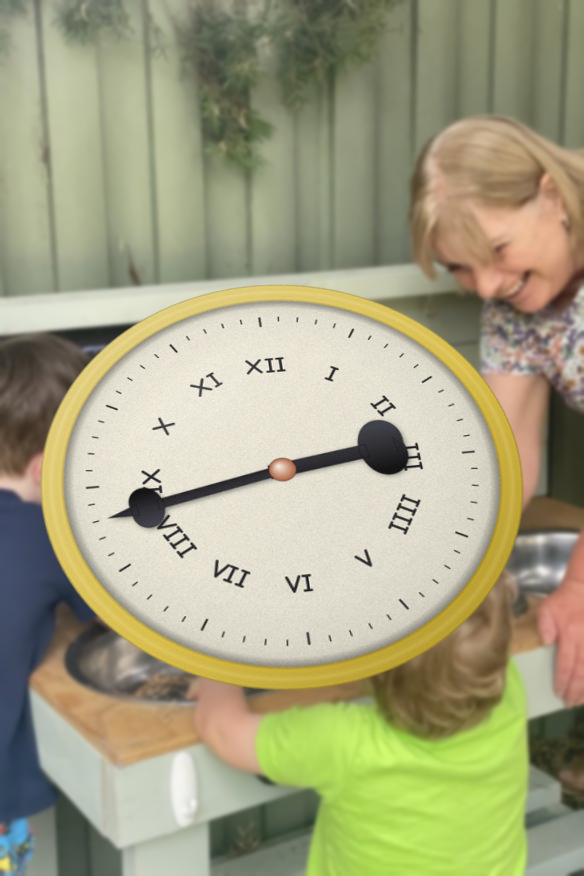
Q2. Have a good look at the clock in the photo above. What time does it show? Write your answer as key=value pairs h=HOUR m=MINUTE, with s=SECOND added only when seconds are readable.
h=2 m=43
